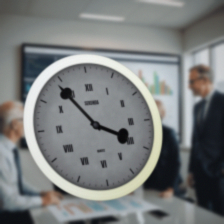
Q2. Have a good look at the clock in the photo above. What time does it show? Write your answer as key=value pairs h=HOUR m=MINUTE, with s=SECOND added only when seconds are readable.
h=3 m=54
